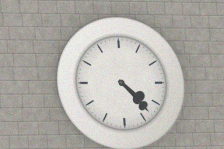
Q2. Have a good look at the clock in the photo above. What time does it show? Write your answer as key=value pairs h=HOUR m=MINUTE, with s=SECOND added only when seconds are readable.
h=4 m=23
